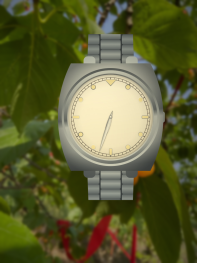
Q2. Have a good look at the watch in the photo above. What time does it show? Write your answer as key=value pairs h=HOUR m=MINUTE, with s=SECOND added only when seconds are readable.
h=6 m=33
